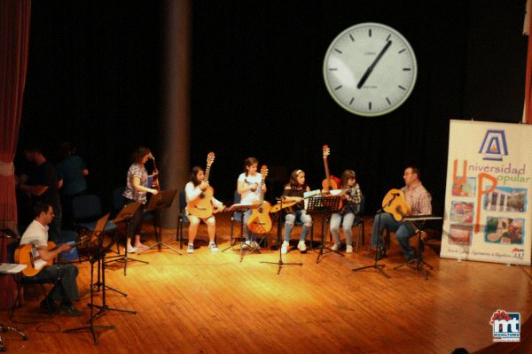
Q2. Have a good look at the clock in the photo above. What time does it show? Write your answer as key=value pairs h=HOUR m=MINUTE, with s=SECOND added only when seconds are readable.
h=7 m=6
